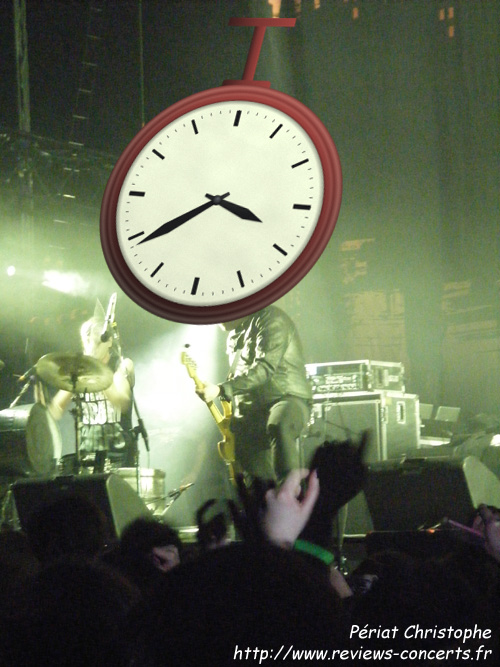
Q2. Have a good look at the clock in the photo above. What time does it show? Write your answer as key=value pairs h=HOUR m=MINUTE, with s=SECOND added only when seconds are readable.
h=3 m=39
